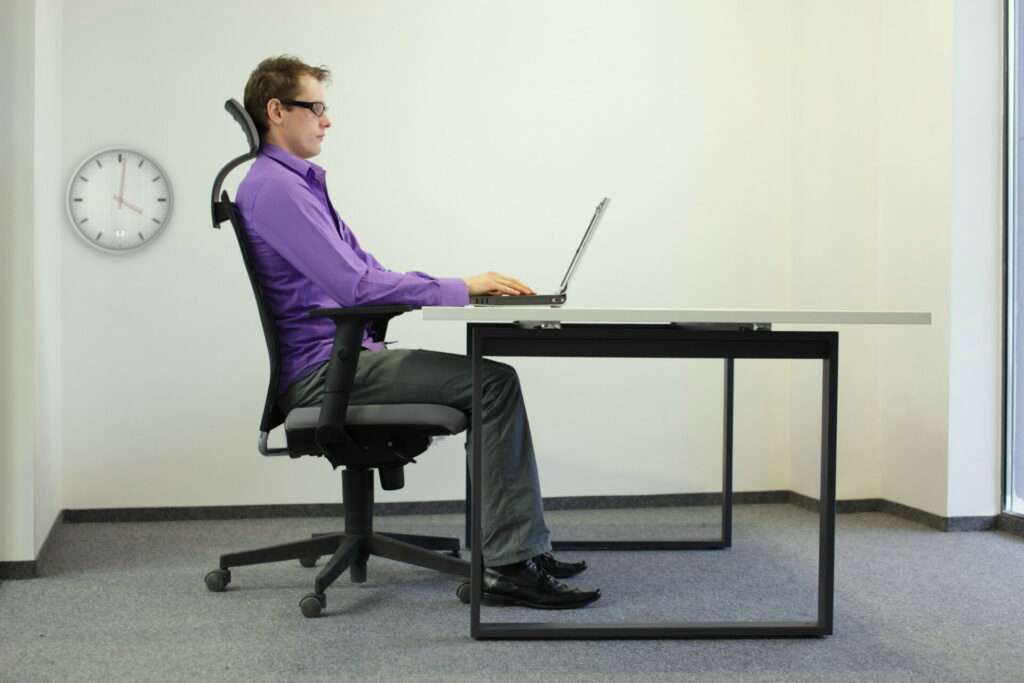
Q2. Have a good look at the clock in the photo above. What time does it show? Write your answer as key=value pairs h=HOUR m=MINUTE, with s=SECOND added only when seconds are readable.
h=4 m=1
